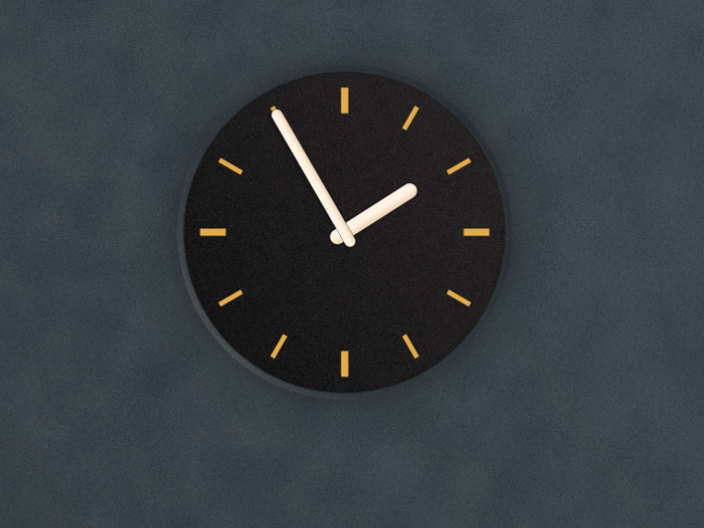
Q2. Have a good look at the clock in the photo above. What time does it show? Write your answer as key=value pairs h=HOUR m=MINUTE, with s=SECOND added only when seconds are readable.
h=1 m=55
